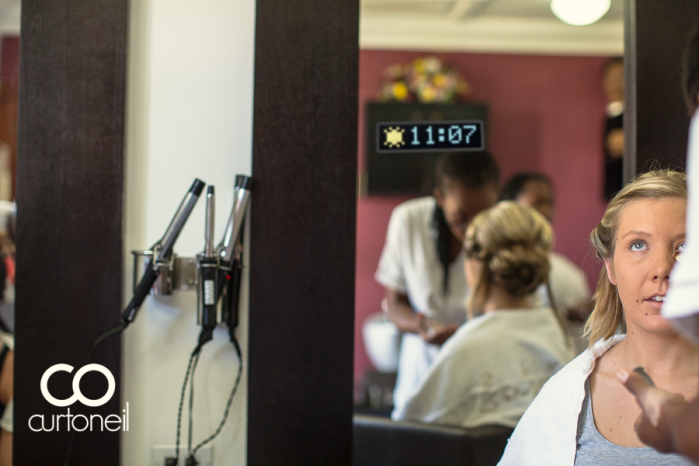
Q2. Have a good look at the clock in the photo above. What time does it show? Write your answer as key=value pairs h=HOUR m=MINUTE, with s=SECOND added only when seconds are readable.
h=11 m=7
